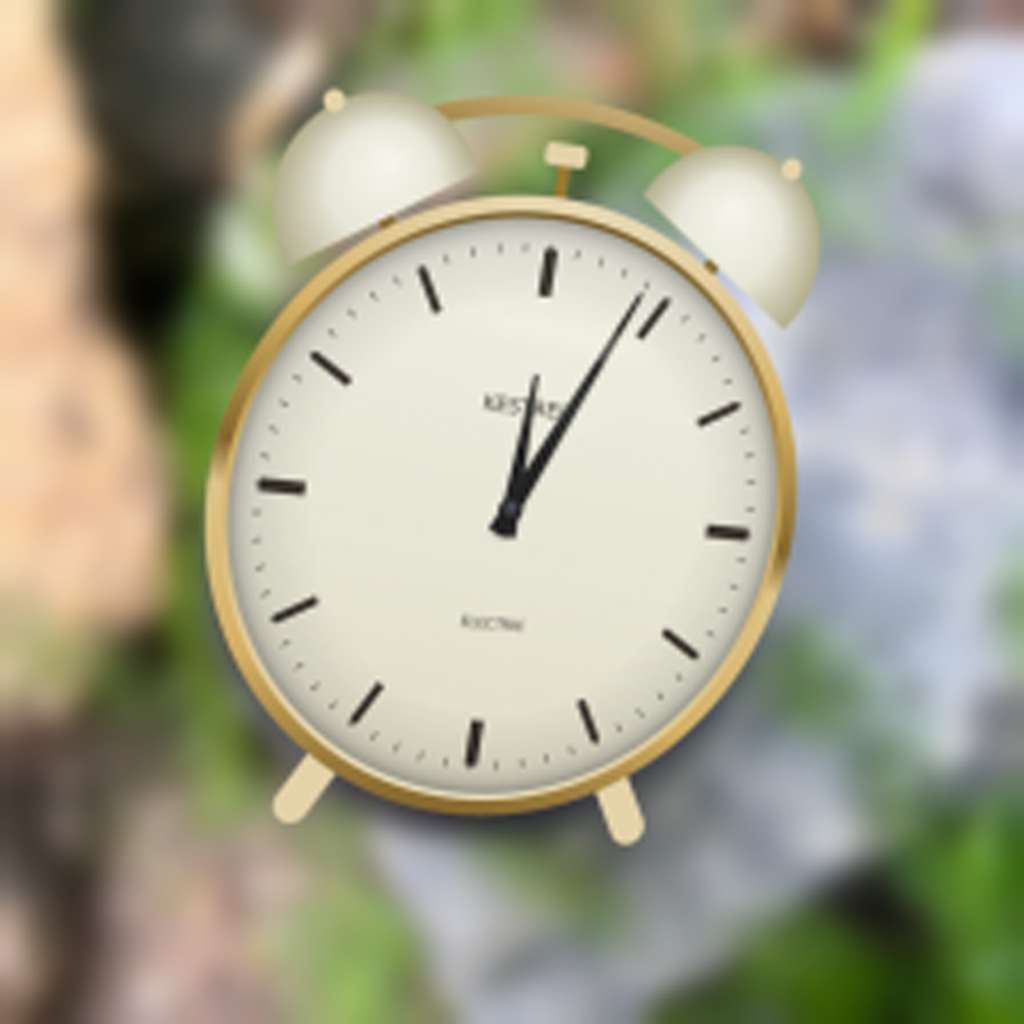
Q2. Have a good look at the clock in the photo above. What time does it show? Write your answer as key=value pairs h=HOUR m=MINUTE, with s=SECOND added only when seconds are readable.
h=12 m=4
